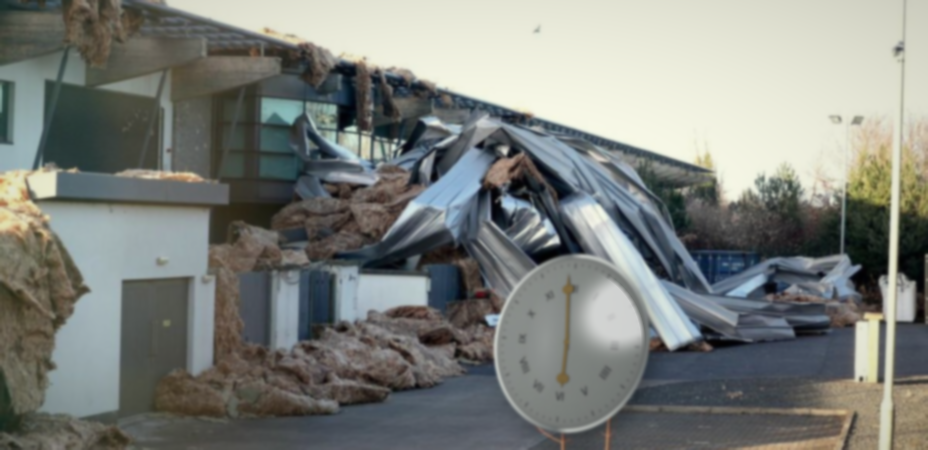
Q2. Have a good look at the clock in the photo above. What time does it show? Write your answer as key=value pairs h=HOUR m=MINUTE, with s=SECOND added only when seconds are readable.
h=5 m=59
